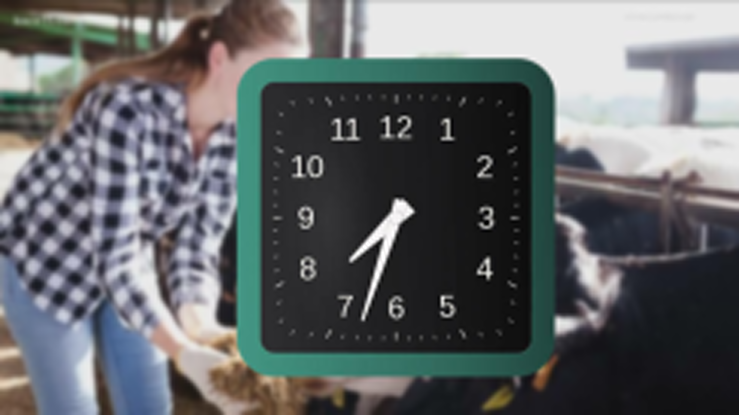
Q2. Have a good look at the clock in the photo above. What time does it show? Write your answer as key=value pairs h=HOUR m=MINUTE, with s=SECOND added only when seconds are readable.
h=7 m=33
